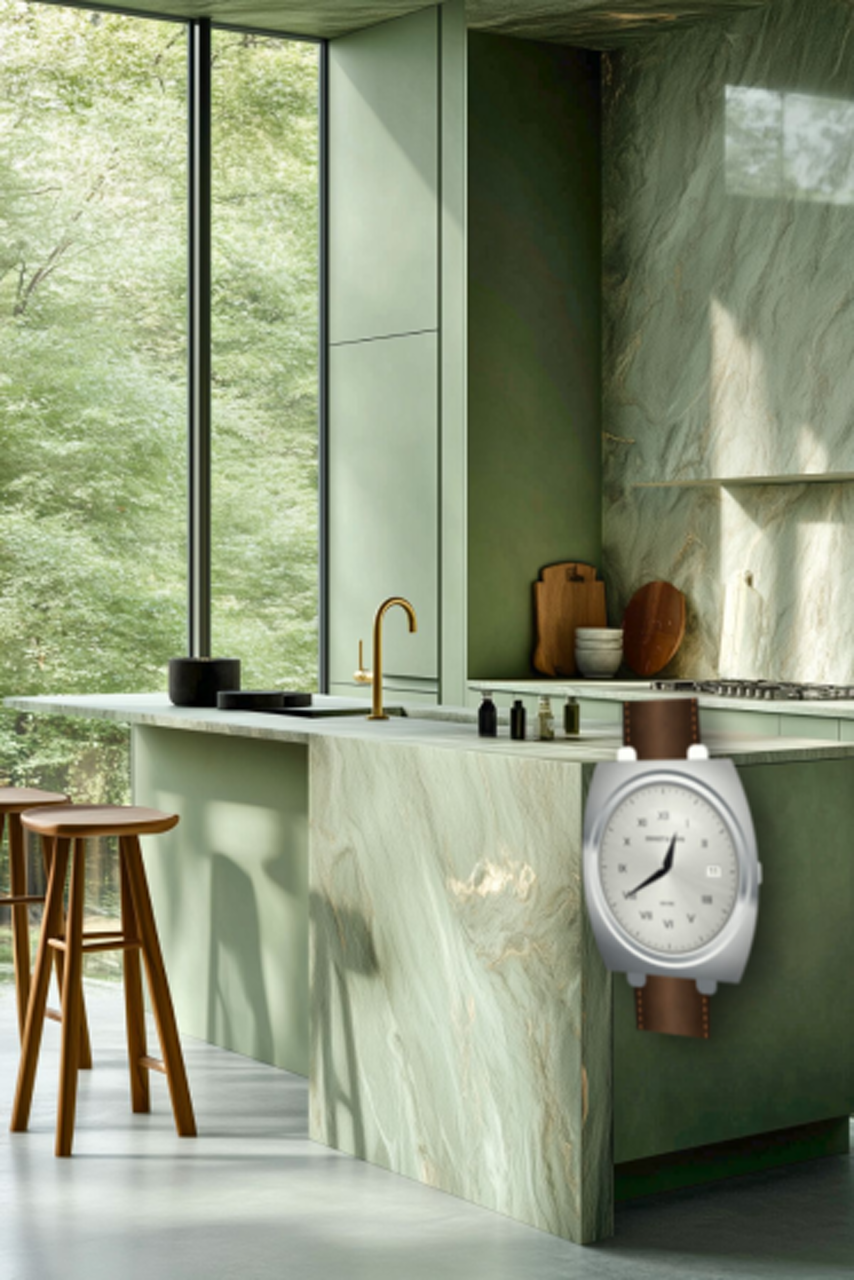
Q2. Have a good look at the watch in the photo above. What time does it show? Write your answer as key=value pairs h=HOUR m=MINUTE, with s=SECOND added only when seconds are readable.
h=12 m=40
